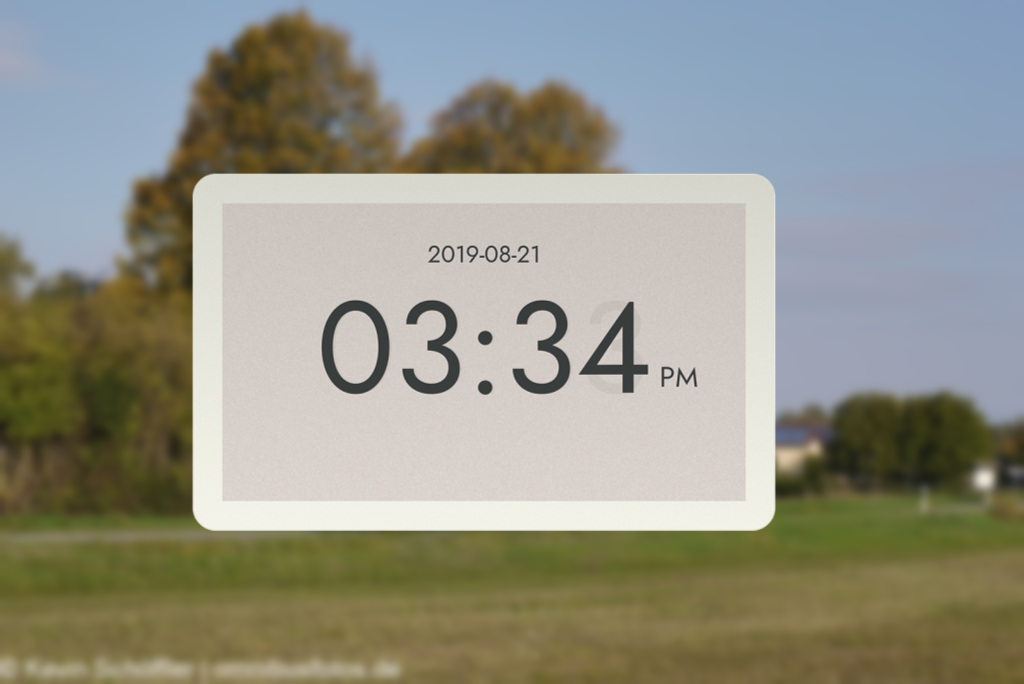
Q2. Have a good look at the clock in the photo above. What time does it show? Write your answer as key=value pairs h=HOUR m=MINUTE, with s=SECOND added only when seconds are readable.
h=3 m=34
